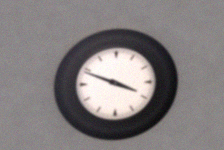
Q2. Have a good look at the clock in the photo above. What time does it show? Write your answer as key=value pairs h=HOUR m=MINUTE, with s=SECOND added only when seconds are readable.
h=3 m=49
